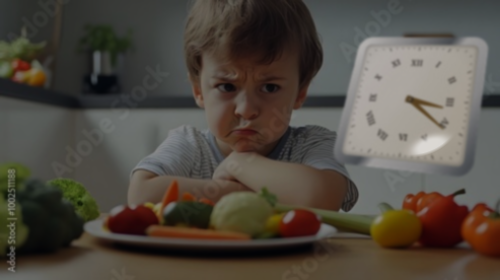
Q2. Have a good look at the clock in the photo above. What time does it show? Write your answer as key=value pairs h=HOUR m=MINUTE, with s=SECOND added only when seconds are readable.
h=3 m=21
